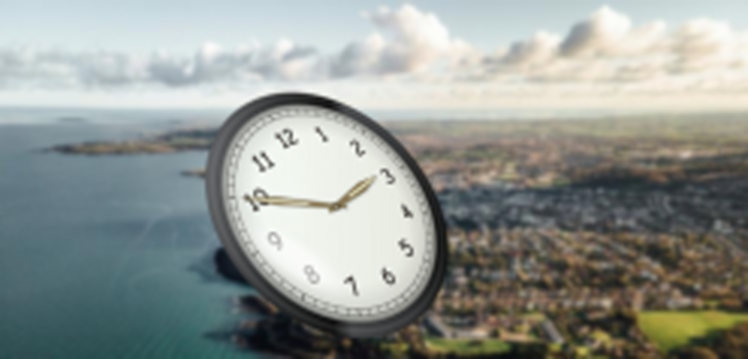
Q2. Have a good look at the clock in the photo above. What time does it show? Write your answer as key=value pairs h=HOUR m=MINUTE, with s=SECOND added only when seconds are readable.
h=2 m=50
